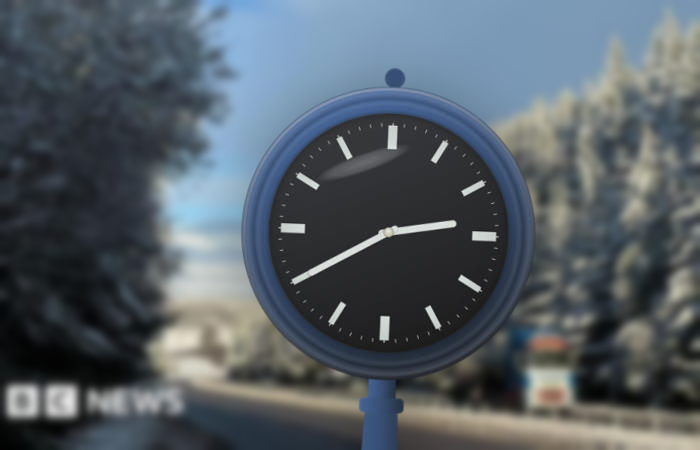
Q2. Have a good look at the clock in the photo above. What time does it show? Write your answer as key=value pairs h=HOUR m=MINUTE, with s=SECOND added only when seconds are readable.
h=2 m=40
